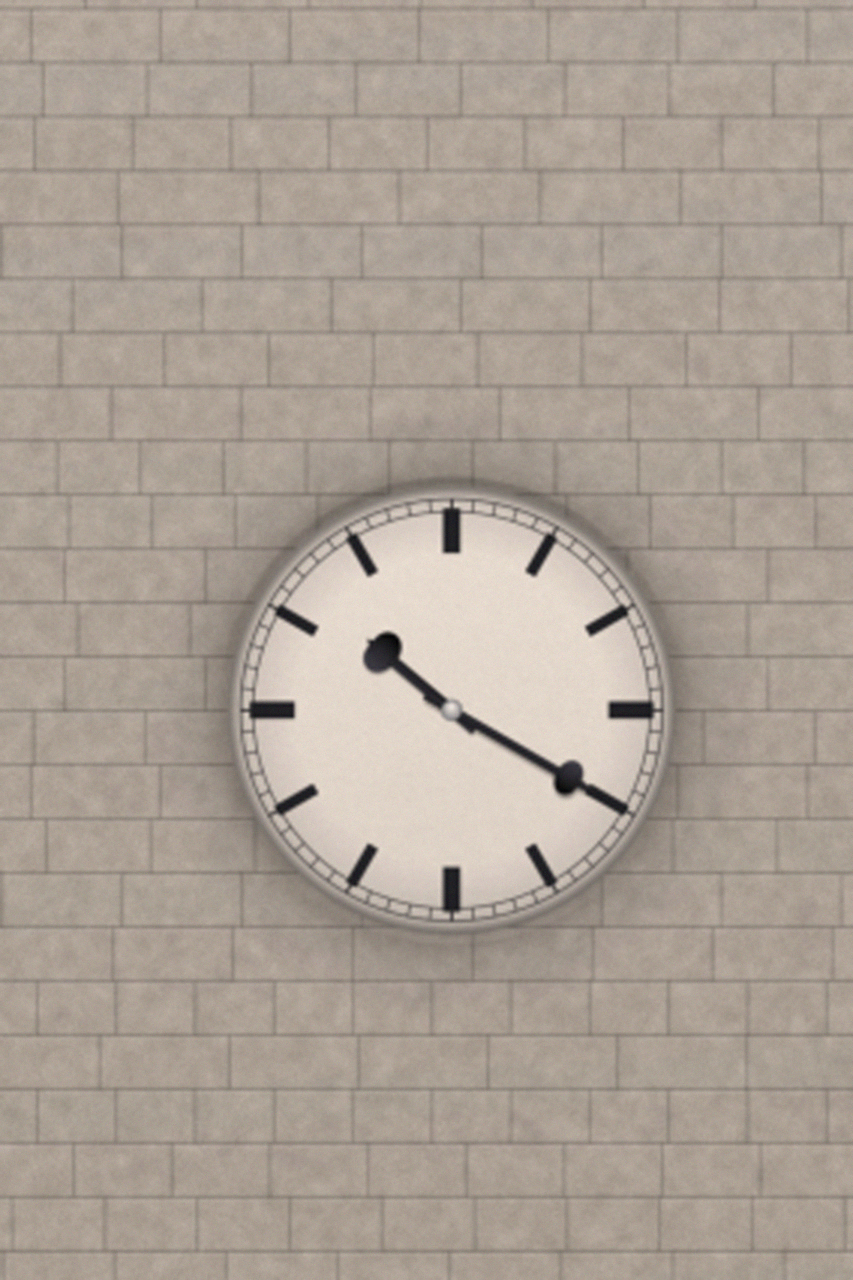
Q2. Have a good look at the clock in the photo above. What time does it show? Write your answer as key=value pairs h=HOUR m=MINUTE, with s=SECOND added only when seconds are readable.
h=10 m=20
